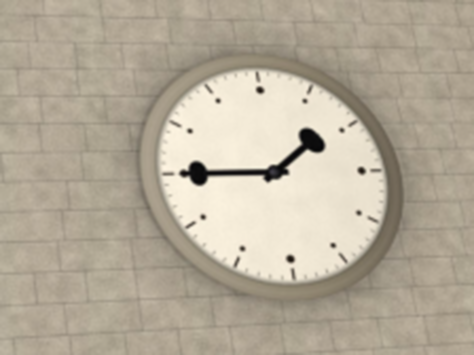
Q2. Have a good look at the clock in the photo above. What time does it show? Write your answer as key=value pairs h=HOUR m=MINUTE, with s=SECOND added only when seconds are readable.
h=1 m=45
